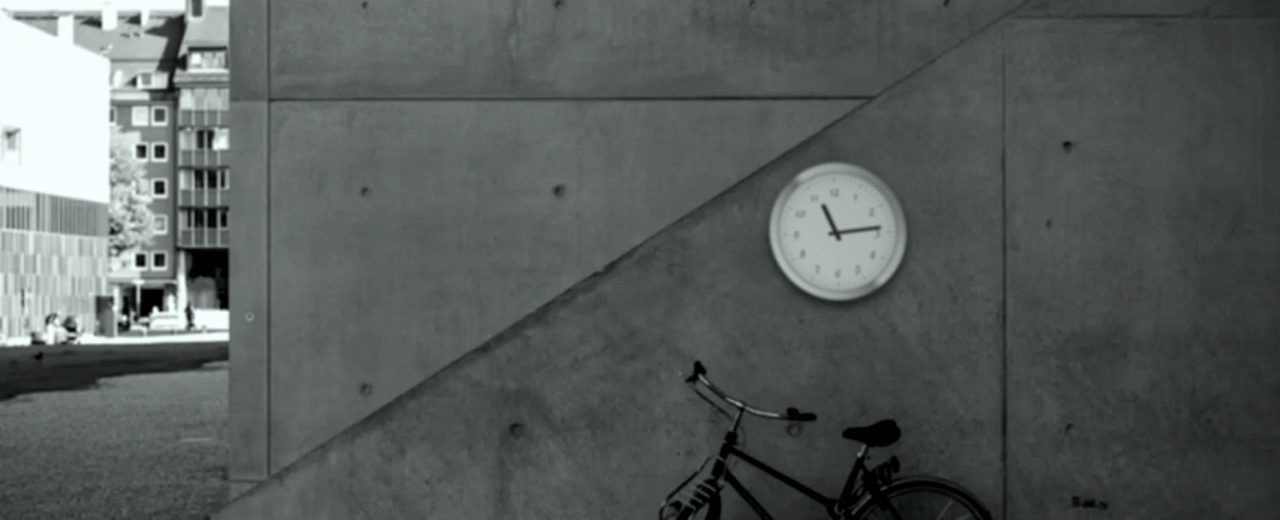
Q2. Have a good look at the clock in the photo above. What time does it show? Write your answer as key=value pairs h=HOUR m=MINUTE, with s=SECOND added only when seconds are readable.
h=11 m=14
